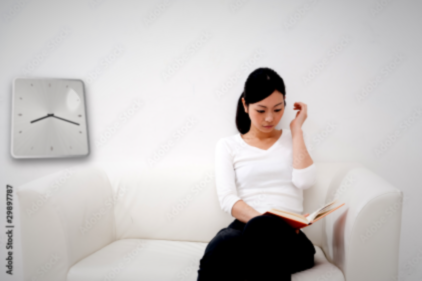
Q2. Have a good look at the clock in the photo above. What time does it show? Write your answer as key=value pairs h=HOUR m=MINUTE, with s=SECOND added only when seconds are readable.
h=8 m=18
